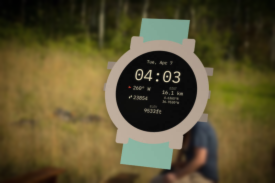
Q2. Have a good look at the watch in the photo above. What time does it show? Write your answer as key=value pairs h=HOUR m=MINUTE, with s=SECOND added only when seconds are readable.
h=4 m=3
